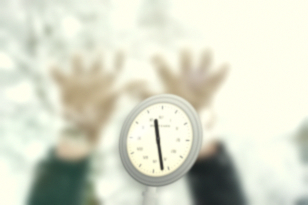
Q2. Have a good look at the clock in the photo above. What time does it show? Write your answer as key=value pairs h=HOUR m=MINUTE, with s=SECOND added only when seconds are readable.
h=11 m=27
